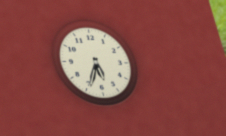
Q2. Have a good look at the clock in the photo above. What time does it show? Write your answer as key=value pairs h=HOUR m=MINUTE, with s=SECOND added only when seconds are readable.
h=5 m=34
